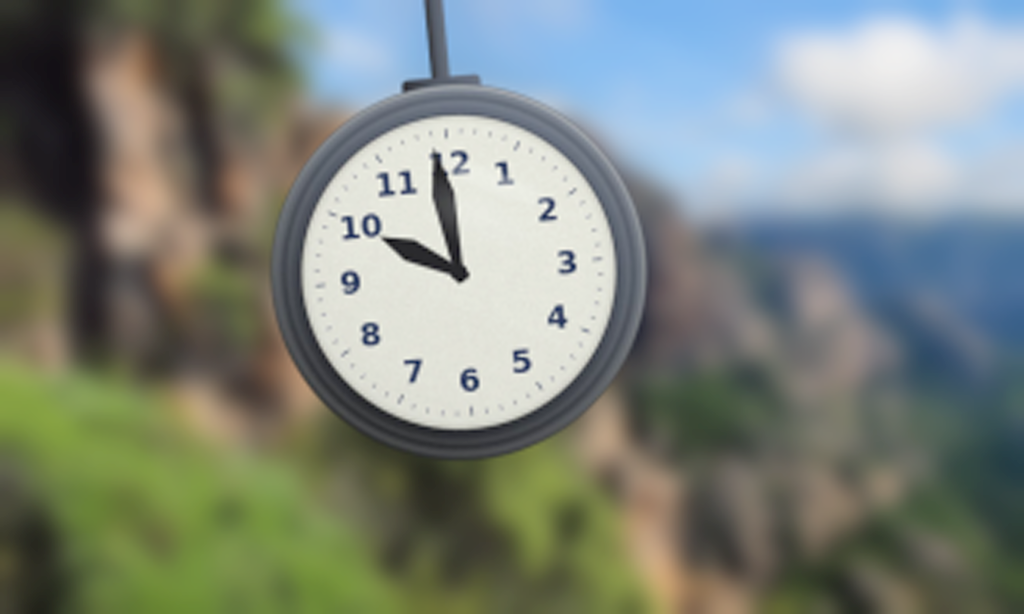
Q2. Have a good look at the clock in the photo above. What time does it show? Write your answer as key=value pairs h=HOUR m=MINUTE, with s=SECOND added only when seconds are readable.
h=9 m=59
